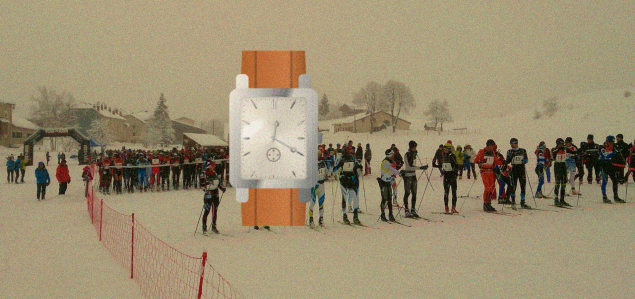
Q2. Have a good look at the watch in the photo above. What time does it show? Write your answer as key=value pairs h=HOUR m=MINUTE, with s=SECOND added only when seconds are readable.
h=12 m=20
